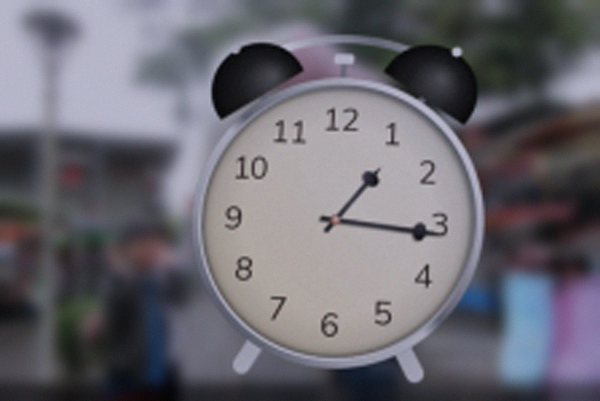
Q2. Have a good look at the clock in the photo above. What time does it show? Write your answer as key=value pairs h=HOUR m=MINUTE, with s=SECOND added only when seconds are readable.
h=1 m=16
